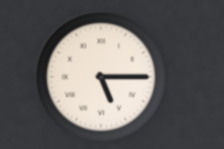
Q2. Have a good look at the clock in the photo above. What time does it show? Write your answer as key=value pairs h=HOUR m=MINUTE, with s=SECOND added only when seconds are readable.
h=5 m=15
